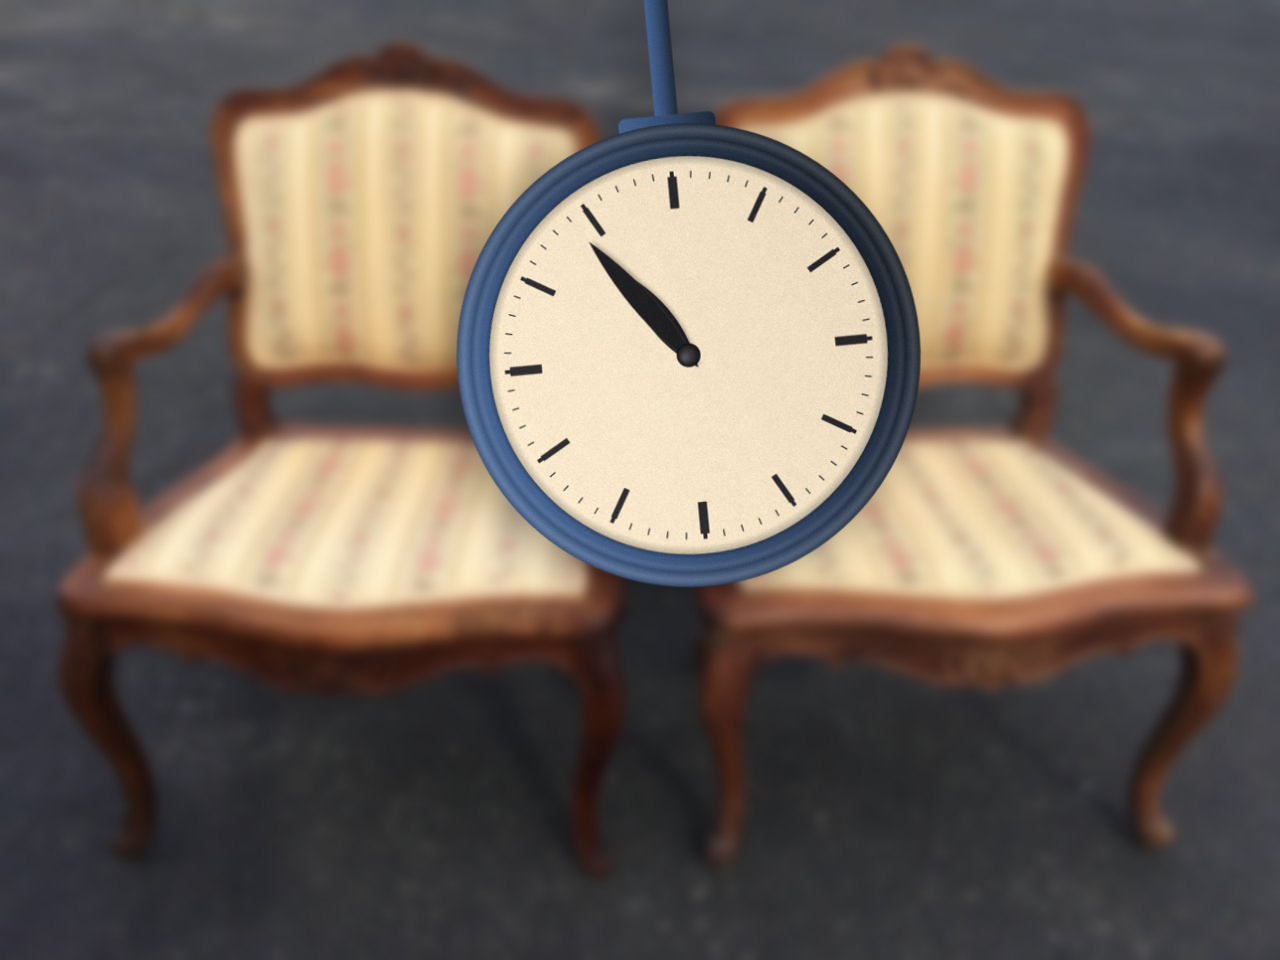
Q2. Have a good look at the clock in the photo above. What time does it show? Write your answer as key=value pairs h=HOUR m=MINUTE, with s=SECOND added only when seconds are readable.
h=10 m=54
